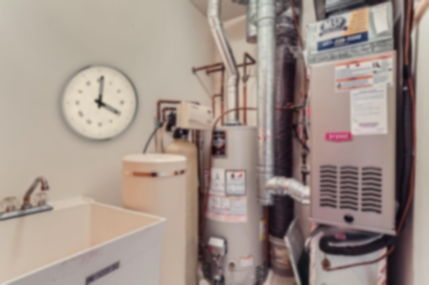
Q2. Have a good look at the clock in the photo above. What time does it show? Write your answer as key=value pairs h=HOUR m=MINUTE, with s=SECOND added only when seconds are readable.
h=4 m=1
